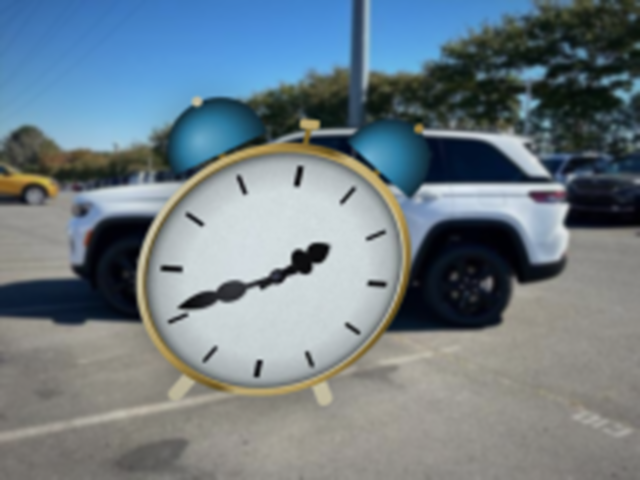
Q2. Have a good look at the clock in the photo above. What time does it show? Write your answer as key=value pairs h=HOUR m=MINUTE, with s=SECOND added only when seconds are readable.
h=1 m=41
